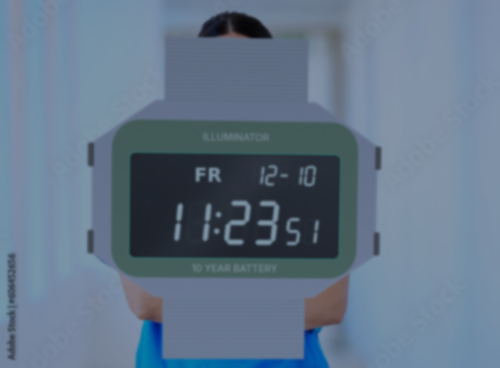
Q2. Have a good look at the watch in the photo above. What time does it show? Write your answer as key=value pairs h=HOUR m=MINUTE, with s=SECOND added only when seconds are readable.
h=11 m=23 s=51
